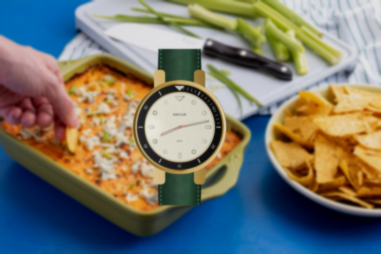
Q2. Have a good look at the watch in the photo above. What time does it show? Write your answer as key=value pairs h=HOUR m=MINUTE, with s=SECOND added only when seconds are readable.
h=8 m=13
